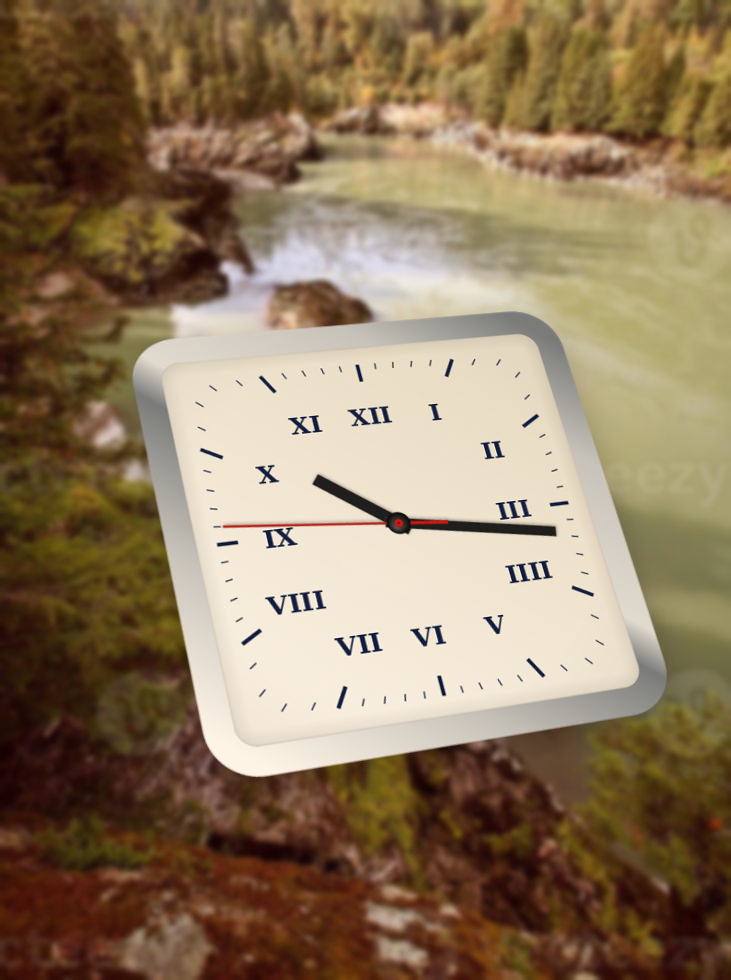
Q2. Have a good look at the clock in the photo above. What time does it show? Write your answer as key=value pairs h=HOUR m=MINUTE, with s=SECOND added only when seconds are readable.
h=10 m=16 s=46
